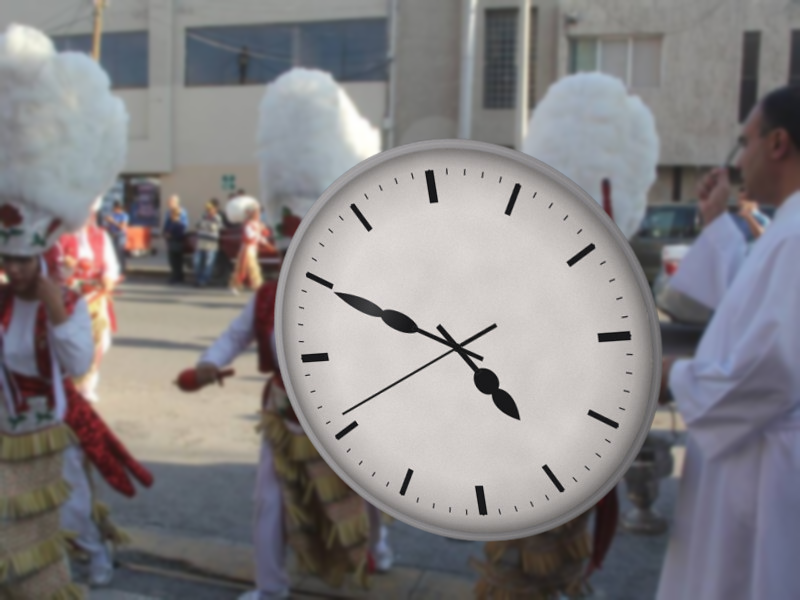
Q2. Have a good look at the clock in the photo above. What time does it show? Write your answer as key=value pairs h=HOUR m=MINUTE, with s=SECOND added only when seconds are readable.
h=4 m=49 s=41
